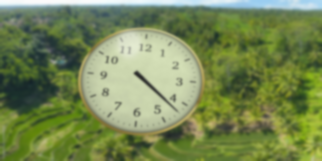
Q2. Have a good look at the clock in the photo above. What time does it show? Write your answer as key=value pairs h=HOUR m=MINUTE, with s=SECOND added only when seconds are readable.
h=4 m=22
